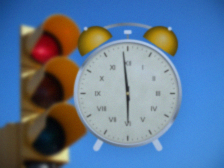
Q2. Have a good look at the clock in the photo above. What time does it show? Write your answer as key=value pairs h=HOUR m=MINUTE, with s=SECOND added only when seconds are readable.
h=5 m=59
